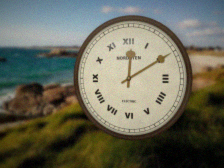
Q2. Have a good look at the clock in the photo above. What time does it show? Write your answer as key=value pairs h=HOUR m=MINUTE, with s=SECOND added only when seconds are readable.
h=12 m=10
